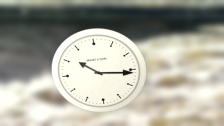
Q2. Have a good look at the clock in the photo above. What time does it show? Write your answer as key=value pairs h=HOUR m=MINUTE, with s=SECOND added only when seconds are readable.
h=10 m=16
